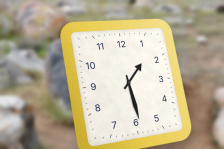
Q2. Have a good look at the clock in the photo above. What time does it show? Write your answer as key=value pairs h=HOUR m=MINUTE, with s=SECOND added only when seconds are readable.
h=1 m=29
